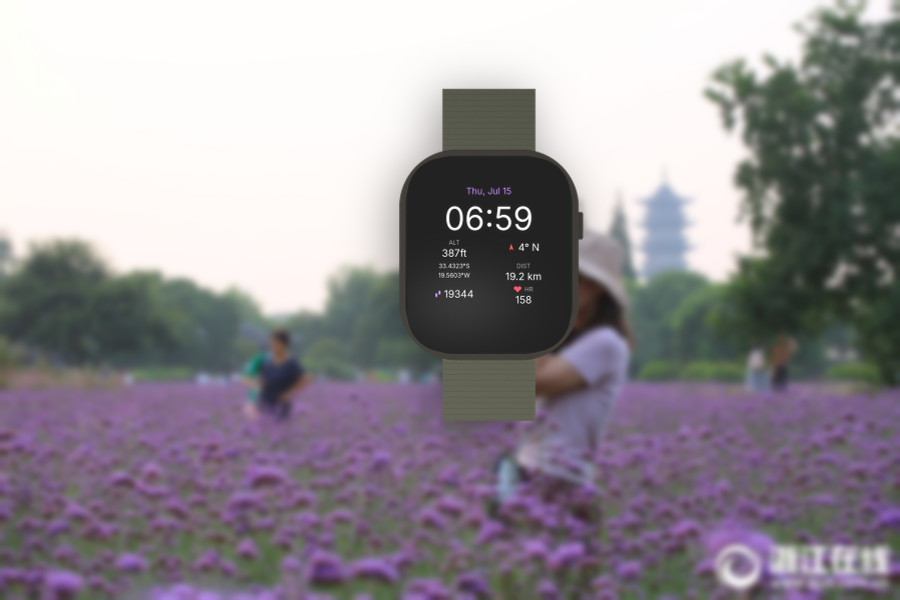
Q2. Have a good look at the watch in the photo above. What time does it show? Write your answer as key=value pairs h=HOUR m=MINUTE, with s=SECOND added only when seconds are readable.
h=6 m=59
